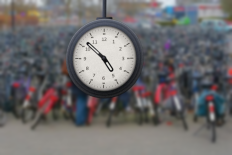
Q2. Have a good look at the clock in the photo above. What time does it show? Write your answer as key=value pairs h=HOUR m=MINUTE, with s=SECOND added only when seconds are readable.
h=4 m=52
